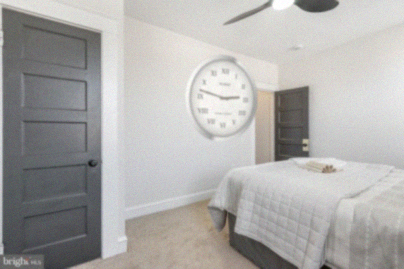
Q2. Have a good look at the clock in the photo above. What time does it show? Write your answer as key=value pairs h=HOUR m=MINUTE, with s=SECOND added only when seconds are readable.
h=2 m=47
